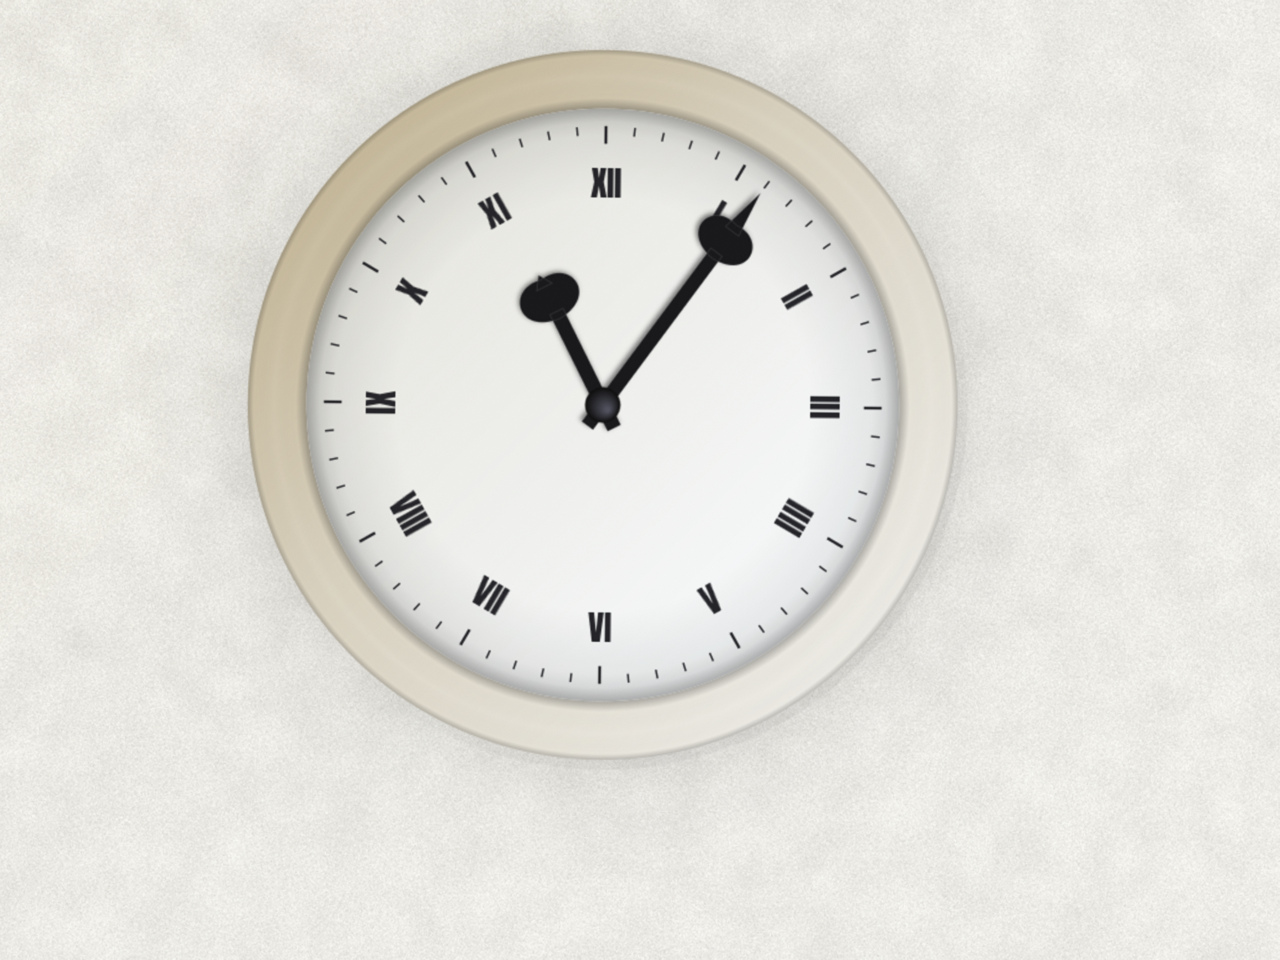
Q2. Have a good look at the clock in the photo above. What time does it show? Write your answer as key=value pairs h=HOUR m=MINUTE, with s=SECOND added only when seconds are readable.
h=11 m=6
